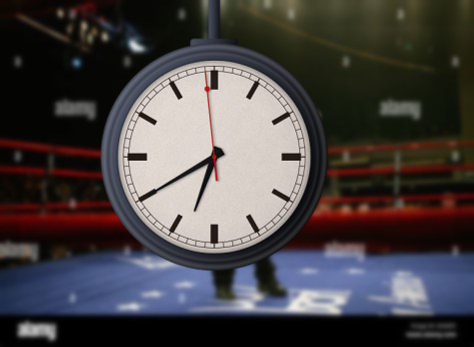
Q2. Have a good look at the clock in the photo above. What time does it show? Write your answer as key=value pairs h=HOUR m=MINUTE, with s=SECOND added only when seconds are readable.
h=6 m=39 s=59
